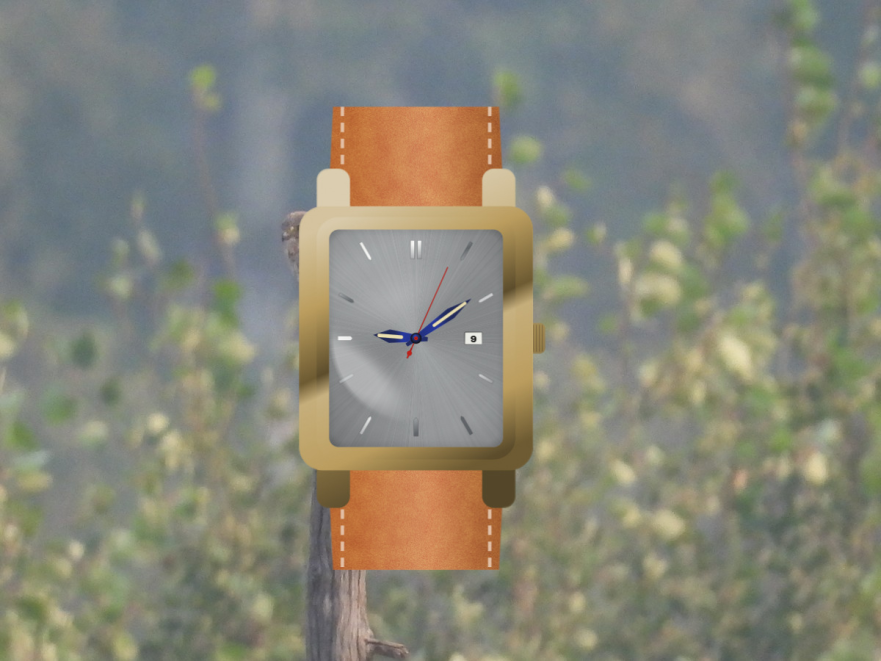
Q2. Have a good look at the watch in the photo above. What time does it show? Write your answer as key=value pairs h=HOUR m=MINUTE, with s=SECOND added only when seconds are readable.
h=9 m=9 s=4
